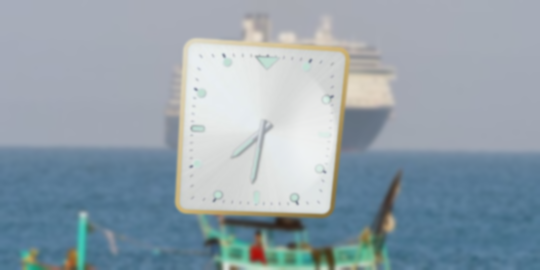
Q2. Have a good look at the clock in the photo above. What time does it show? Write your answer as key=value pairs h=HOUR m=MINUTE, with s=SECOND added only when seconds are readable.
h=7 m=31
